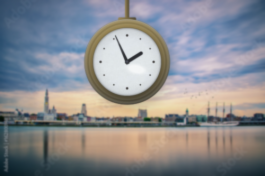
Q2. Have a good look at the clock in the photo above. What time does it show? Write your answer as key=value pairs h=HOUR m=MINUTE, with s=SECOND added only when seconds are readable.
h=1 m=56
